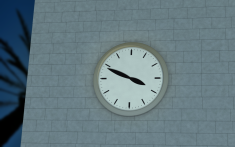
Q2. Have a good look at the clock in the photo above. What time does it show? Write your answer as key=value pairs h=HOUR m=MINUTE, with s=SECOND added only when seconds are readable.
h=3 m=49
